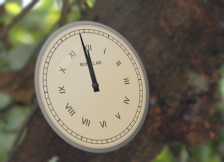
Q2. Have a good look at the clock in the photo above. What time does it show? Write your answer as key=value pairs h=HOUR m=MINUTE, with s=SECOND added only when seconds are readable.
h=11 m=59
